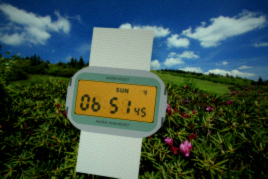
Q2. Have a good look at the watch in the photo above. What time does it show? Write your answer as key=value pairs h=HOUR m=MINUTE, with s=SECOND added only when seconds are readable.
h=6 m=51 s=45
